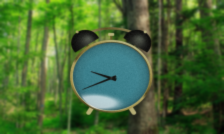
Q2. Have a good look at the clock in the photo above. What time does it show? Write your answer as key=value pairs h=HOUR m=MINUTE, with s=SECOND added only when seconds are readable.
h=9 m=41
